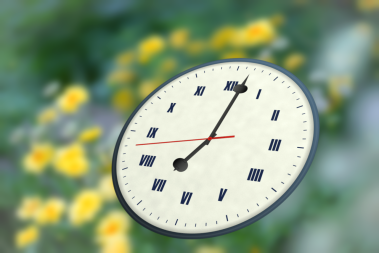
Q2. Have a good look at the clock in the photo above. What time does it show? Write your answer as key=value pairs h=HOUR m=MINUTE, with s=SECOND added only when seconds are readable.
h=7 m=1 s=43
